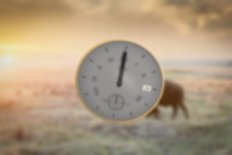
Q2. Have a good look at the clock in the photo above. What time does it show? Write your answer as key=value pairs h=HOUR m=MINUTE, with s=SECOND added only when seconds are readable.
h=12 m=0
